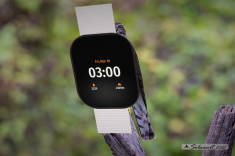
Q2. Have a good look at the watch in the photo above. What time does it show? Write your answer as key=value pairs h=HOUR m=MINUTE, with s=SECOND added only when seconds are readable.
h=3 m=0
